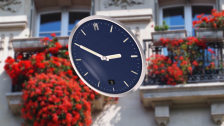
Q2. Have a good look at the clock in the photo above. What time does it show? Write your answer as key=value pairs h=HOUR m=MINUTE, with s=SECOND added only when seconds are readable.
h=2 m=50
